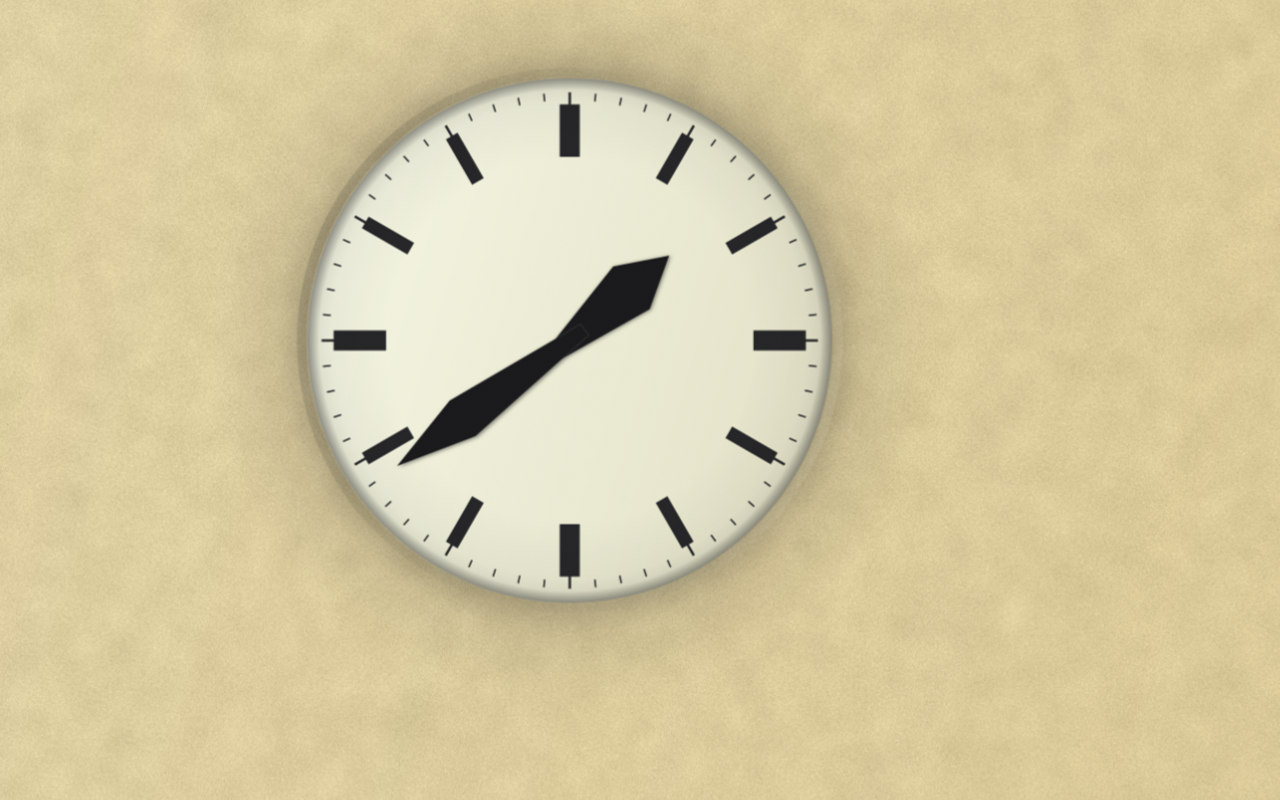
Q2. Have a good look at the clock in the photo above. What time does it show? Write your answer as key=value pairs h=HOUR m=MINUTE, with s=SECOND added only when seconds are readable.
h=1 m=39
